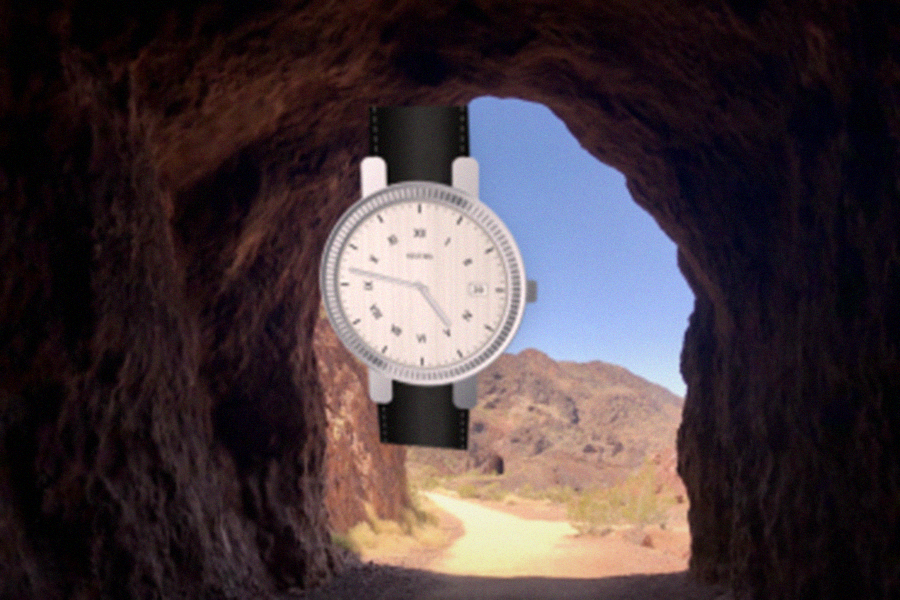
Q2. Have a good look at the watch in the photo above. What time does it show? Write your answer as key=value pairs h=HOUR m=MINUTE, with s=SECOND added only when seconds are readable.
h=4 m=47
